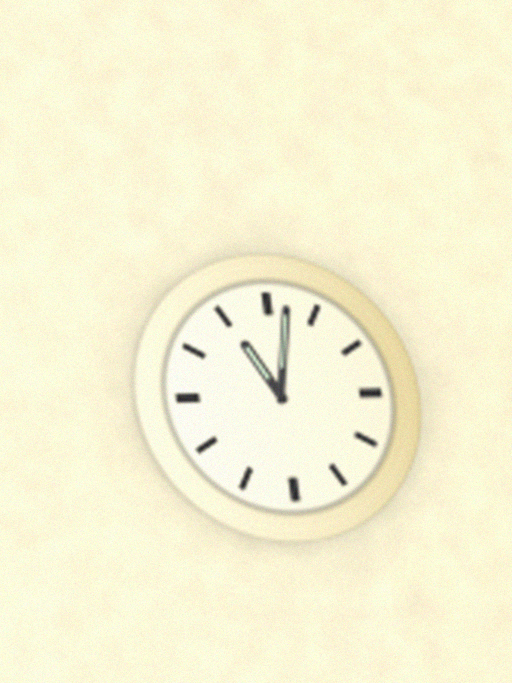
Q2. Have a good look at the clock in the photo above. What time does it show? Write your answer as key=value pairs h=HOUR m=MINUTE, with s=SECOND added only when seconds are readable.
h=11 m=2
